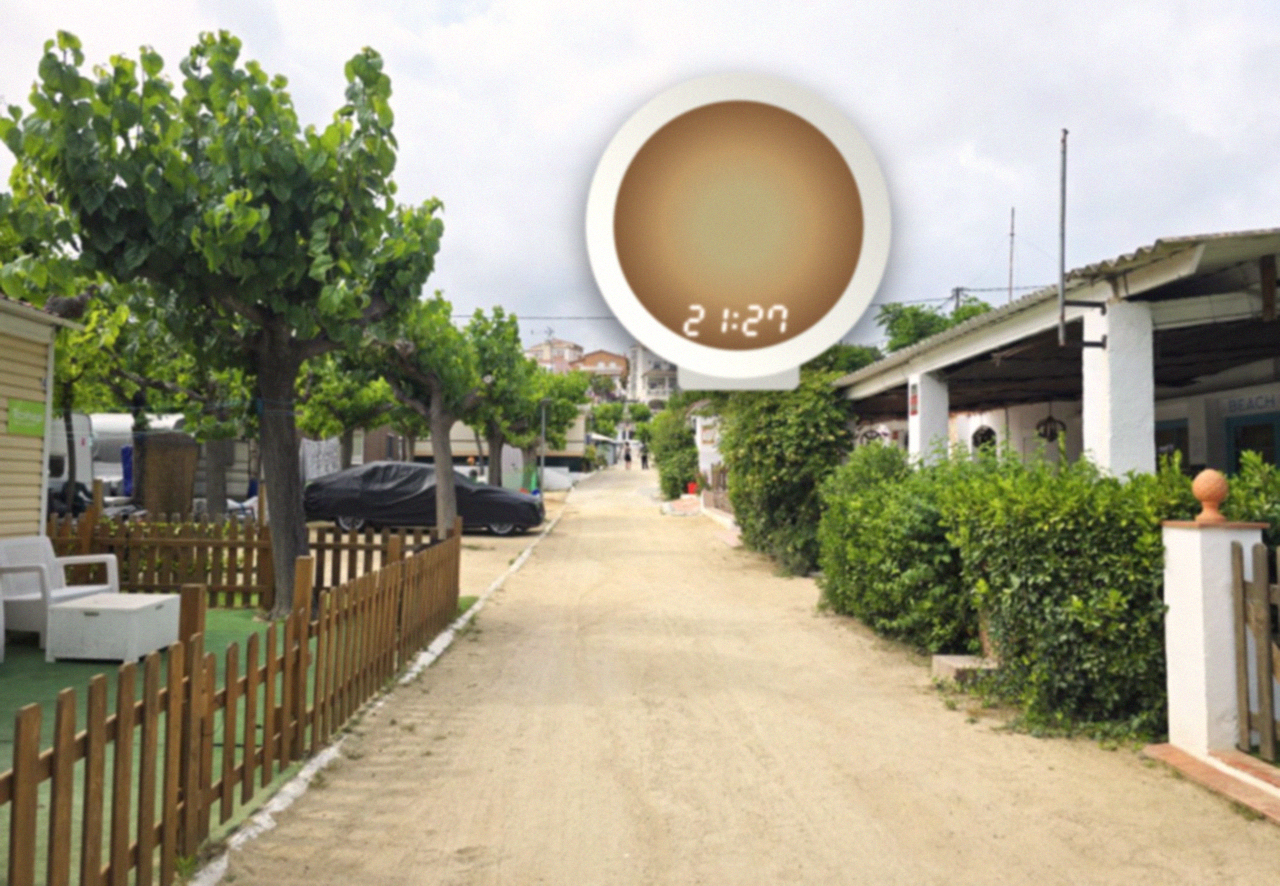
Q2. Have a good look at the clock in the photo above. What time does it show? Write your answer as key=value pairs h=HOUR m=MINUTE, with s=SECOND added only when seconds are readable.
h=21 m=27
